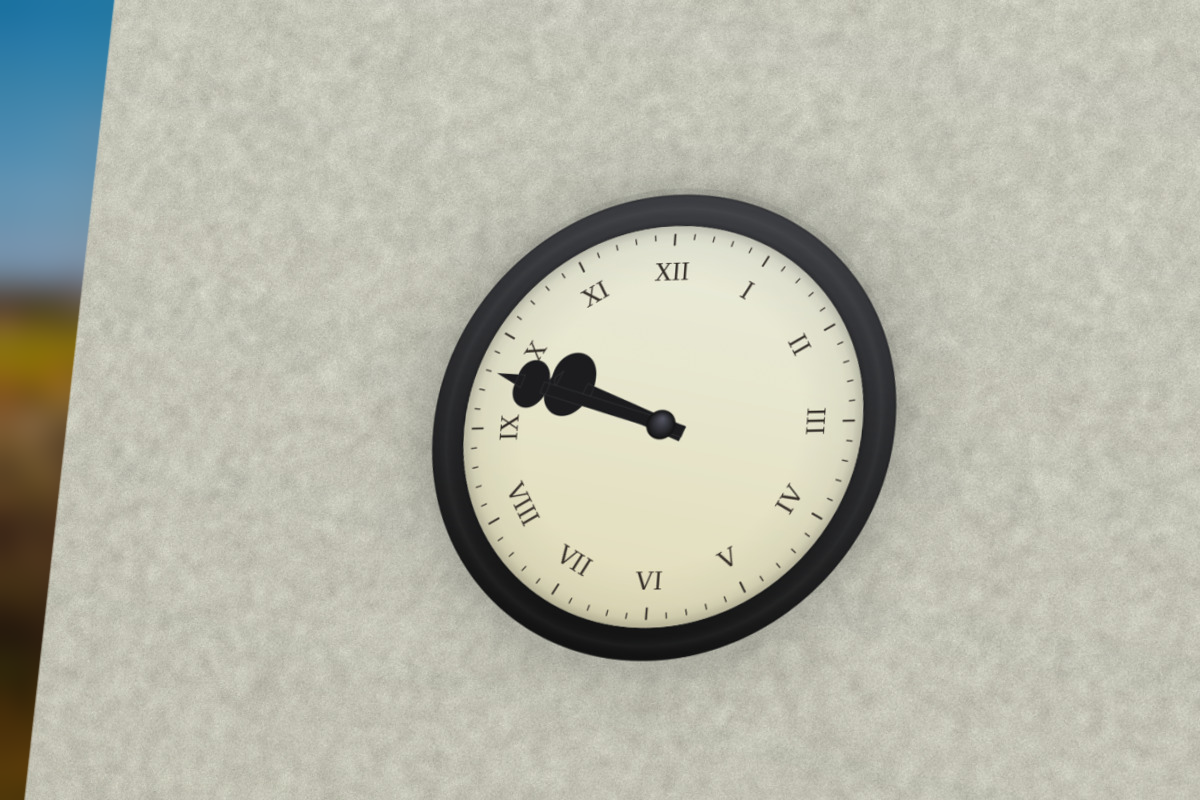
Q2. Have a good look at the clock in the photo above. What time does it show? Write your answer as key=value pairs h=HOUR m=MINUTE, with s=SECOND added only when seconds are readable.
h=9 m=48
